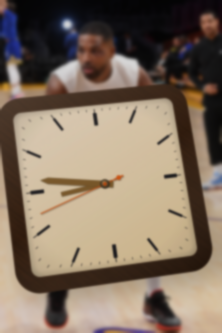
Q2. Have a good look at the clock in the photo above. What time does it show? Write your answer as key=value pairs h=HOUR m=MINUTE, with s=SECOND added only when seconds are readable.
h=8 m=46 s=42
